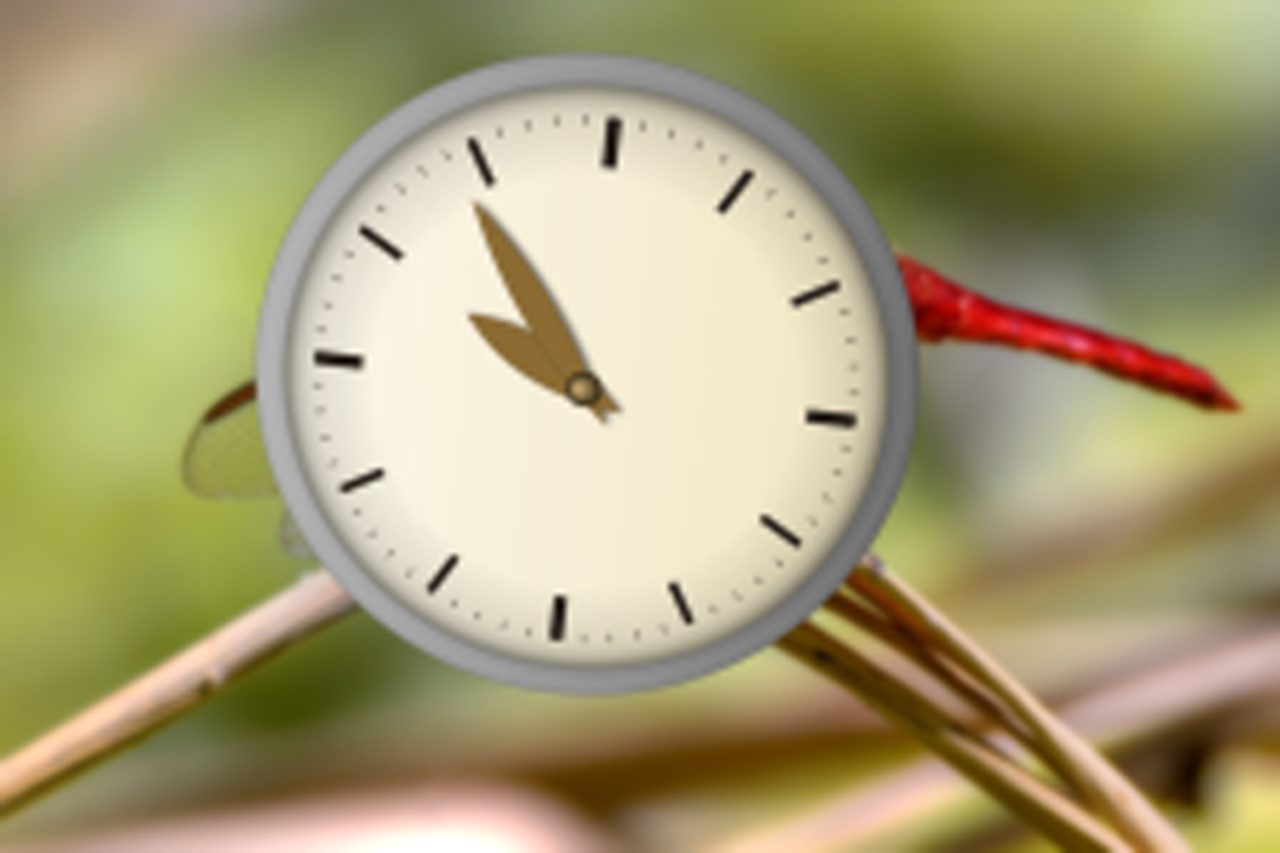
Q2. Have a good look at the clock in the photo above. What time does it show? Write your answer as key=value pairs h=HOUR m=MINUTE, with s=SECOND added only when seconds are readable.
h=9 m=54
